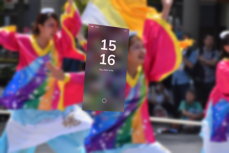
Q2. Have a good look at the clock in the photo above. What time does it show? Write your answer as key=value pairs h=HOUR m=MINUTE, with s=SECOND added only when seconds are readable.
h=15 m=16
